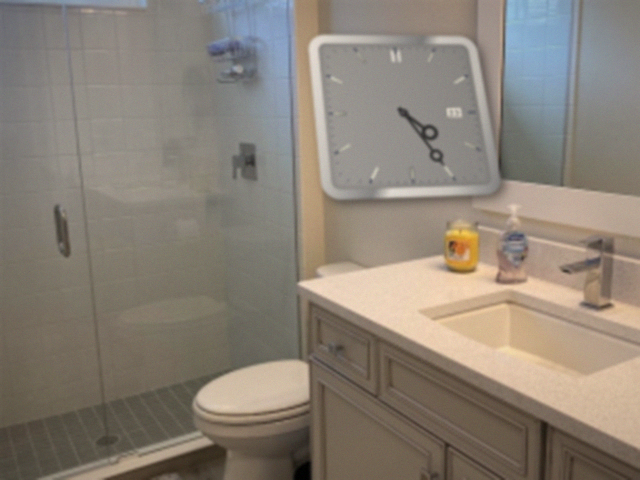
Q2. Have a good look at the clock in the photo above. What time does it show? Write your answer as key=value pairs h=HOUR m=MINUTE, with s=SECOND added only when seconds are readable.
h=4 m=25
